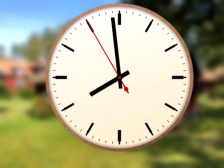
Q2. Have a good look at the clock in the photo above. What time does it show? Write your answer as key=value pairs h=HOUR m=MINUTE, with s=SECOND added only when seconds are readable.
h=7 m=58 s=55
